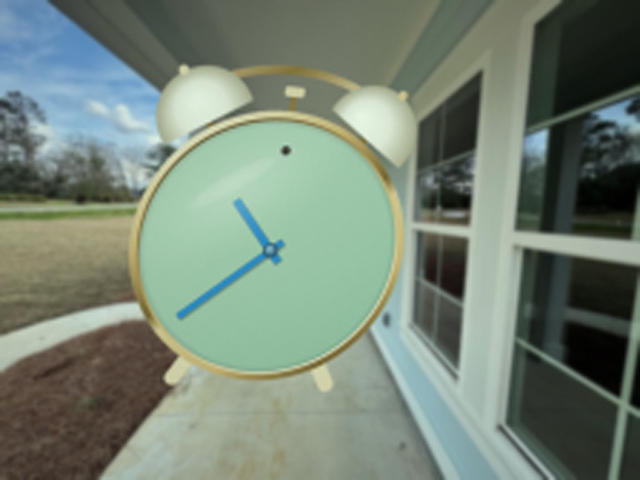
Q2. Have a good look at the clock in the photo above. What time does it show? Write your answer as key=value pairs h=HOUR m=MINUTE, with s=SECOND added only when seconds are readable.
h=10 m=38
